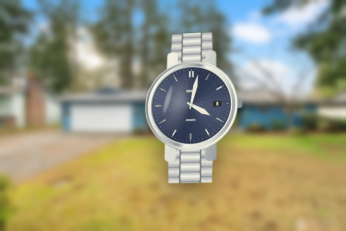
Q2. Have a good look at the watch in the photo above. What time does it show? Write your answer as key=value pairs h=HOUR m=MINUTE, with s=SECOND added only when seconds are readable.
h=4 m=2
